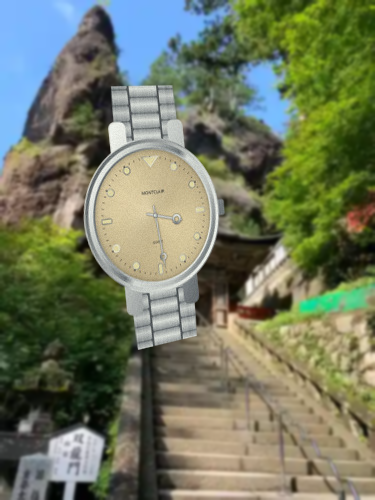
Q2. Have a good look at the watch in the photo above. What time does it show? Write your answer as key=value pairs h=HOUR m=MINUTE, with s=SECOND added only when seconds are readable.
h=3 m=29
